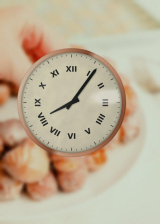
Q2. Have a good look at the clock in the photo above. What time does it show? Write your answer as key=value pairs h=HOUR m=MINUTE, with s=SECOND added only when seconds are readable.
h=8 m=6
